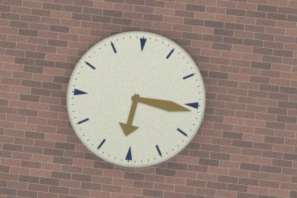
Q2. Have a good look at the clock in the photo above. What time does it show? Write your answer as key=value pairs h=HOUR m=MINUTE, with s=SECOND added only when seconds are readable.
h=6 m=16
